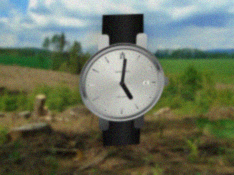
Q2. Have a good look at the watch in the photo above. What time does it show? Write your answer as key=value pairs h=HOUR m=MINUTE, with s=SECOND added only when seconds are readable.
h=5 m=1
